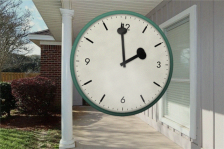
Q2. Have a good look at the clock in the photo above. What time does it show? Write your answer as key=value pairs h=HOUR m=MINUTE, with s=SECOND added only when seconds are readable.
h=1 m=59
